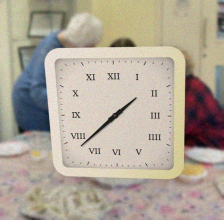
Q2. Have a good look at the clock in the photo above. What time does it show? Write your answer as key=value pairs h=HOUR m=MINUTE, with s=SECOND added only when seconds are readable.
h=1 m=38
